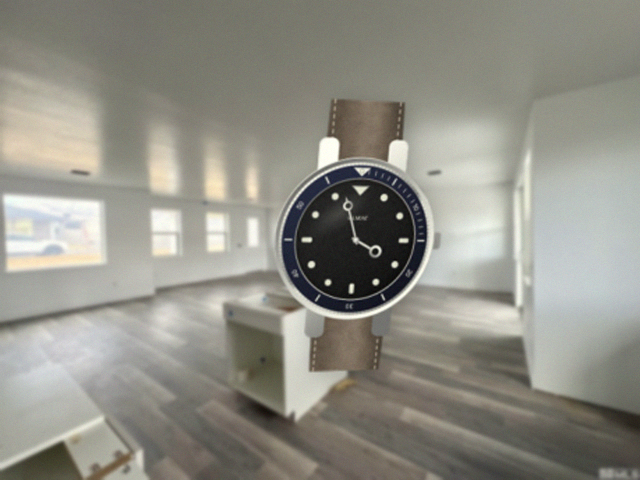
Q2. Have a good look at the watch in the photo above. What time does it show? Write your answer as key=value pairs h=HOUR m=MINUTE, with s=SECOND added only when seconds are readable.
h=3 m=57
